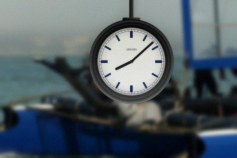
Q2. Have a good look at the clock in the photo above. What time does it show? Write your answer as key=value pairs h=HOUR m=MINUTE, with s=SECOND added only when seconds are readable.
h=8 m=8
